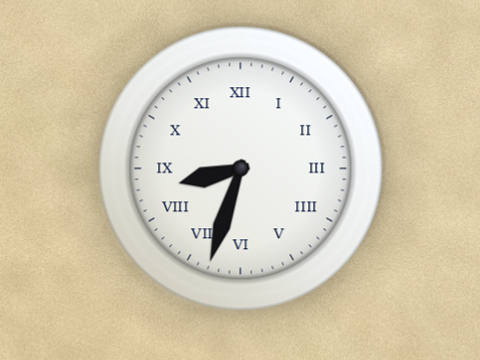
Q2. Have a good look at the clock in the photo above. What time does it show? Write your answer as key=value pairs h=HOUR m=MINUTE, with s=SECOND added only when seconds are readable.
h=8 m=33
